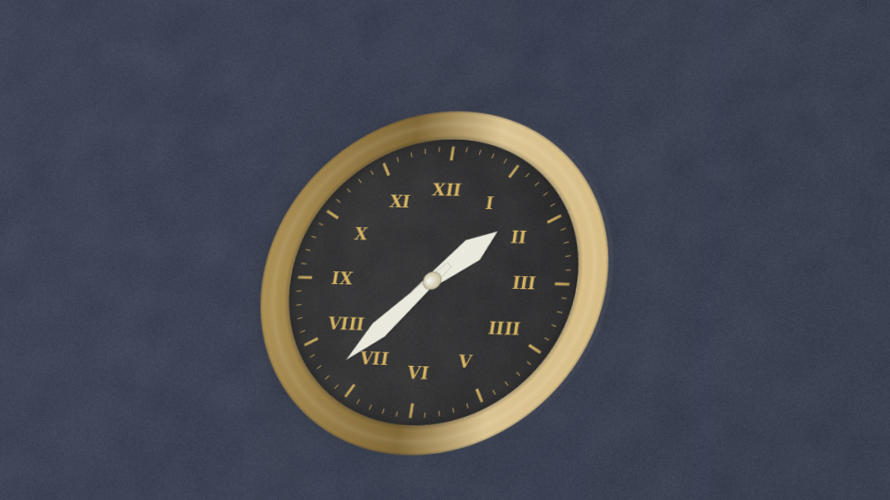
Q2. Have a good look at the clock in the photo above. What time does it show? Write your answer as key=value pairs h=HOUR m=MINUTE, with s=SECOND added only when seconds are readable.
h=1 m=37
